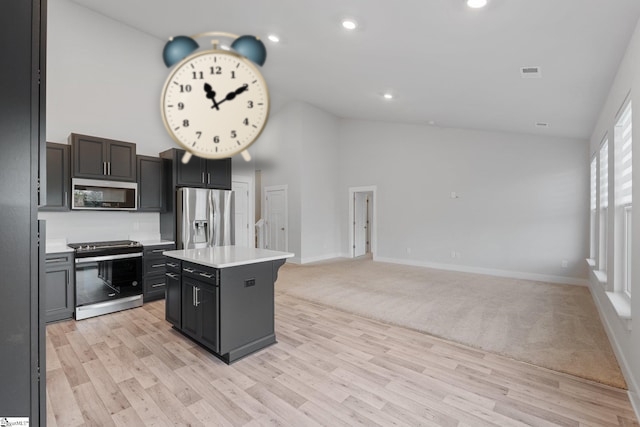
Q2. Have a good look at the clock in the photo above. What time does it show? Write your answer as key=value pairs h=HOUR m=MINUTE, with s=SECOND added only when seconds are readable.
h=11 m=10
